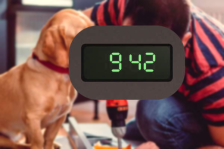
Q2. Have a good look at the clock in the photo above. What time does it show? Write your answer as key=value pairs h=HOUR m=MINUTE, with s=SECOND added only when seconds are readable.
h=9 m=42
